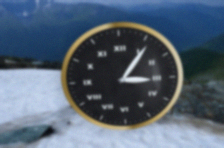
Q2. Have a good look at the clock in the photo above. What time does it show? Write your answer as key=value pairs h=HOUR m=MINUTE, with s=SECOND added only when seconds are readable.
h=3 m=6
